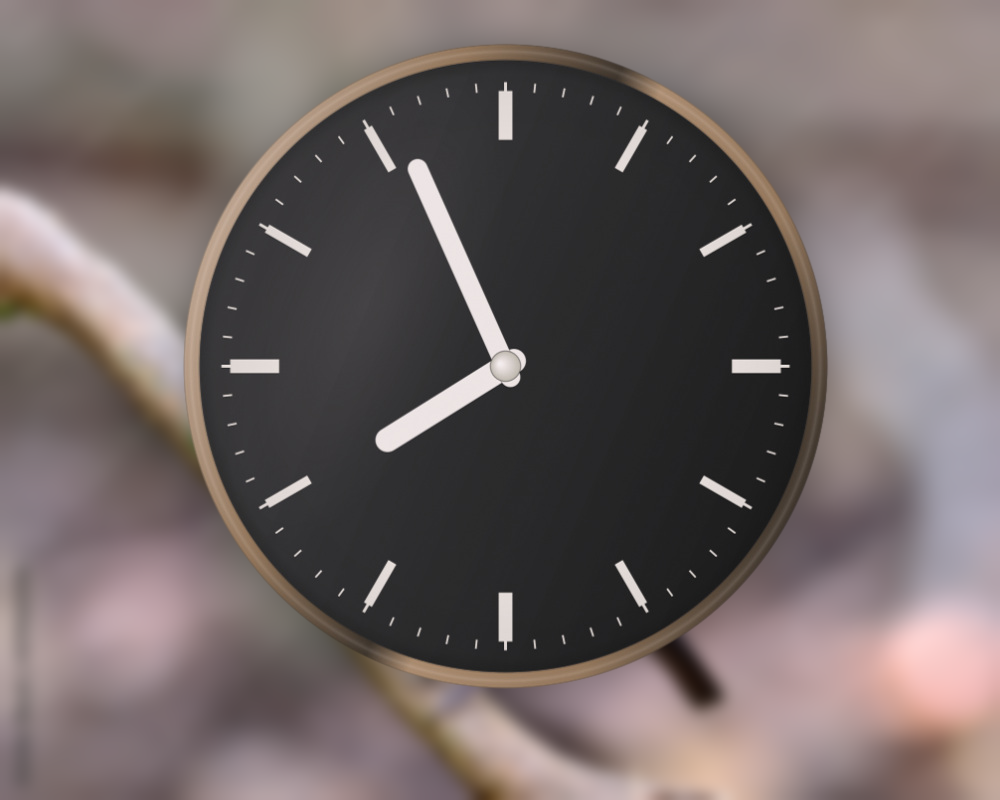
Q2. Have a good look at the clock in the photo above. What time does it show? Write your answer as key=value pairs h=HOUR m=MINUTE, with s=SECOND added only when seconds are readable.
h=7 m=56
